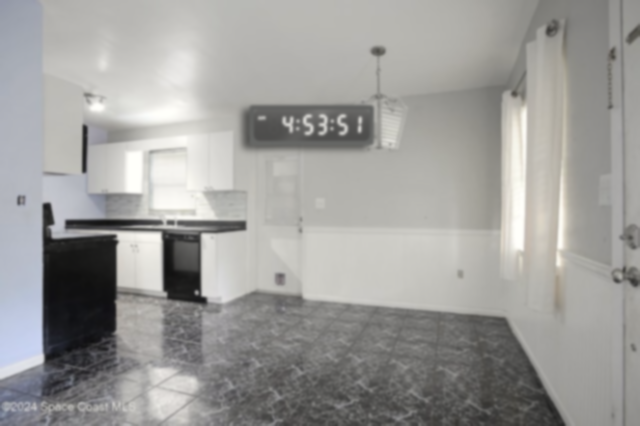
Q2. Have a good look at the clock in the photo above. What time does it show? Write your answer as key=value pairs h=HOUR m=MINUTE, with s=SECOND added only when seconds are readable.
h=4 m=53 s=51
